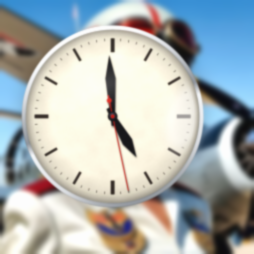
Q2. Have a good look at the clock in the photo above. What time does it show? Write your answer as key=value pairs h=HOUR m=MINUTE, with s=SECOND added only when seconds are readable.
h=4 m=59 s=28
